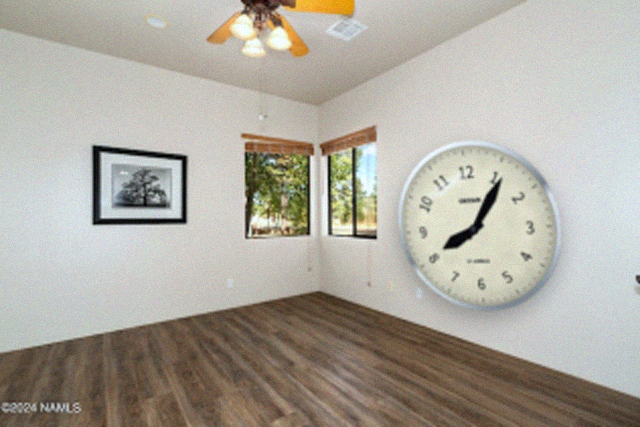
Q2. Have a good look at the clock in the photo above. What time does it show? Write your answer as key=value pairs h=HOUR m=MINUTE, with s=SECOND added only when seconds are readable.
h=8 m=6
